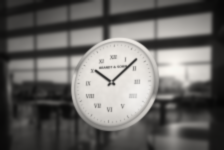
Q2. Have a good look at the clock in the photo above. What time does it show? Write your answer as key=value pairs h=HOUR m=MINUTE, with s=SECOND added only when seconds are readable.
h=10 m=8
